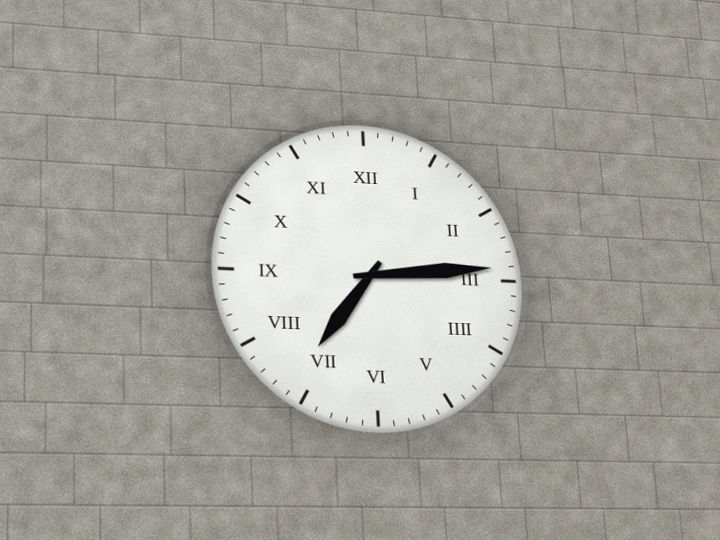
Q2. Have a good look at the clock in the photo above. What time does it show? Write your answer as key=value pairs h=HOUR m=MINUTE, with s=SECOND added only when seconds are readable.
h=7 m=14
